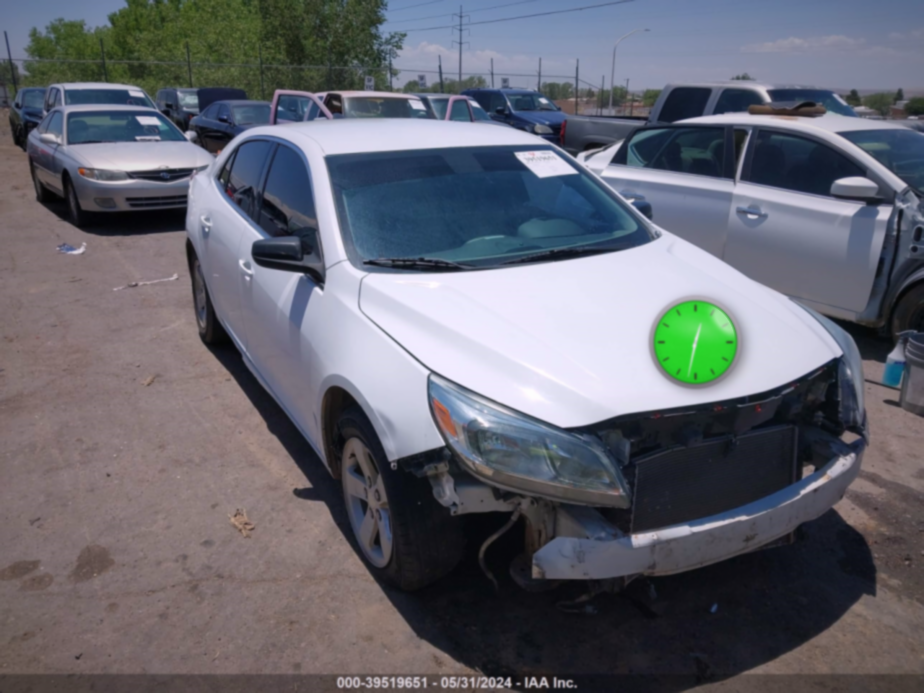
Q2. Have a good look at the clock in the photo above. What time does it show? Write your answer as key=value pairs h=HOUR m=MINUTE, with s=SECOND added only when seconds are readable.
h=12 m=32
